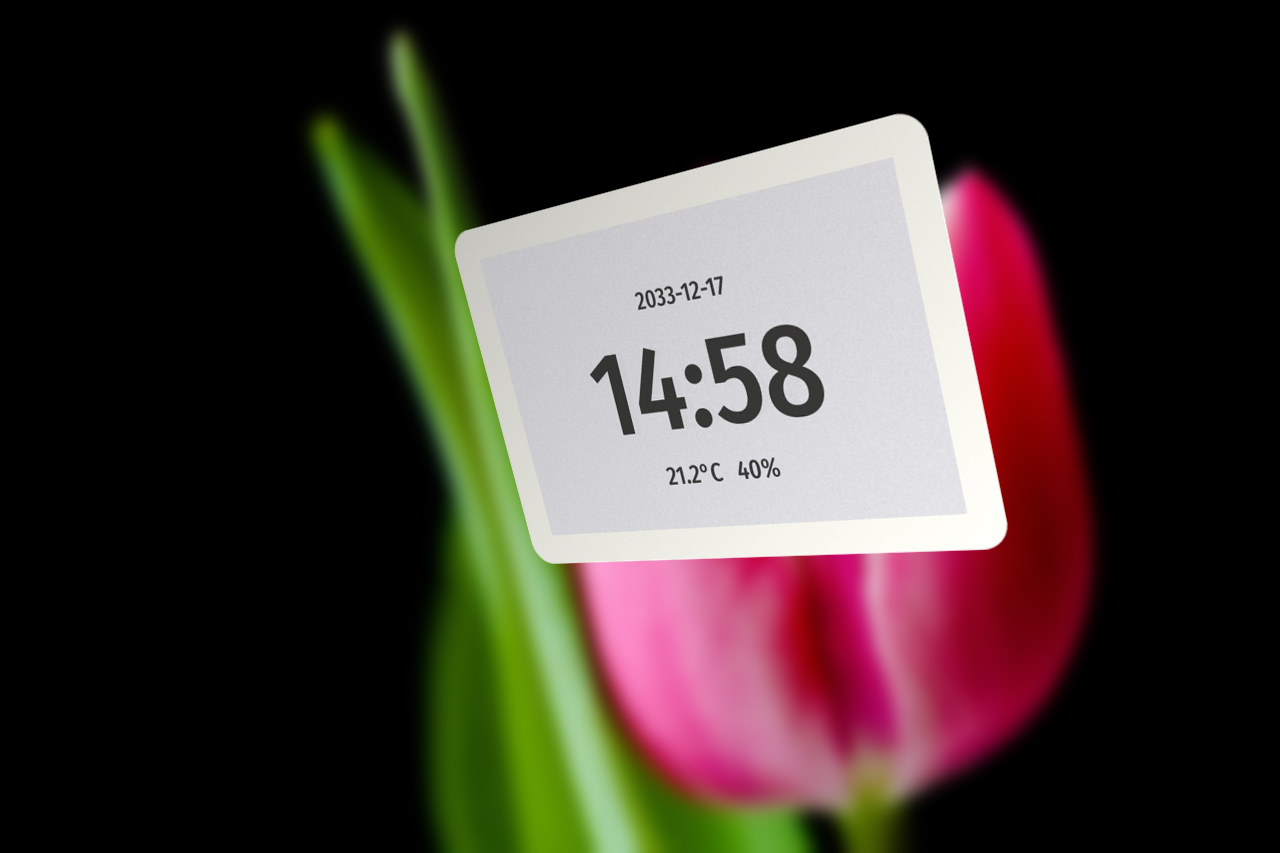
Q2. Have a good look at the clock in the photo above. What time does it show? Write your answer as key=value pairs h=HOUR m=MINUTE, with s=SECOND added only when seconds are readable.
h=14 m=58
